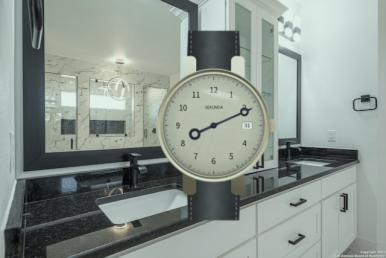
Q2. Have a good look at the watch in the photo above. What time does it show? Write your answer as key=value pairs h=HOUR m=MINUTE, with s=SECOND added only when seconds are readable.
h=8 m=11
